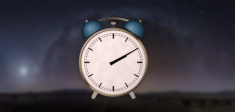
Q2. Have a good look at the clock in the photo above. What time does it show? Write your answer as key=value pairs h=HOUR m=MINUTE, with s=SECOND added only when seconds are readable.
h=2 m=10
